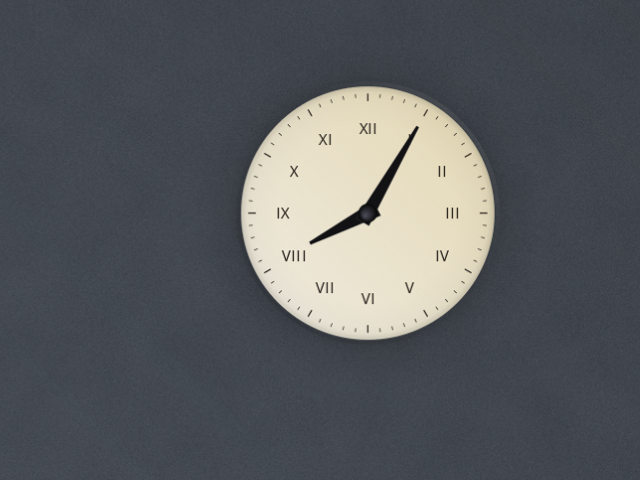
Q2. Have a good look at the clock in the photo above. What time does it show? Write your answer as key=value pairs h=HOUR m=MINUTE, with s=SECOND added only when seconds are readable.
h=8 m=5
